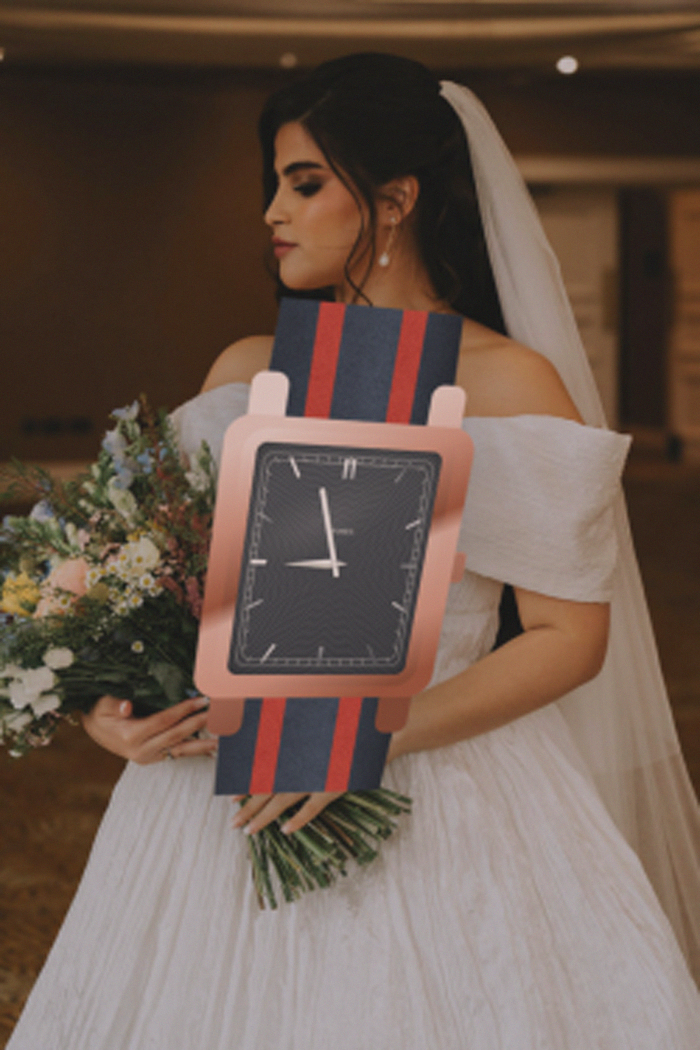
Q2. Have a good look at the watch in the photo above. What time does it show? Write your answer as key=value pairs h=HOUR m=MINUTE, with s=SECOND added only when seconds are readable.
h=8 m=57
